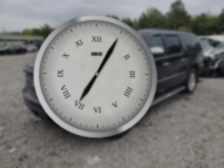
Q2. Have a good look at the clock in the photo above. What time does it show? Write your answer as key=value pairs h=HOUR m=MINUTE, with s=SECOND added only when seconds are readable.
h=7 m=5
